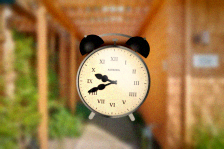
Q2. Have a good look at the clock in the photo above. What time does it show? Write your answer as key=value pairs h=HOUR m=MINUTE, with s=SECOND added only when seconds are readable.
h=9 m=41
